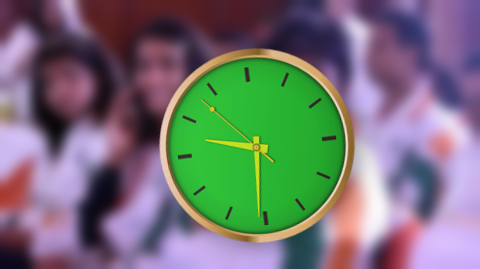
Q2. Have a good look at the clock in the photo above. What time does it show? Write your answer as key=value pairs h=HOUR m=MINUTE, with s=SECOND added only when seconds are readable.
h=9 m=30 s=53
